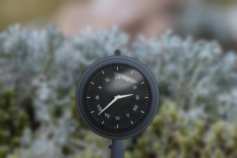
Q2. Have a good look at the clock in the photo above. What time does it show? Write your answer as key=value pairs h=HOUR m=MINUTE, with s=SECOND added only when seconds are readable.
h=2 m=38
